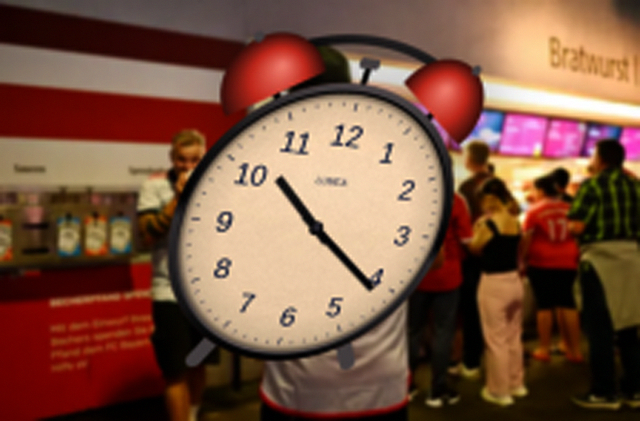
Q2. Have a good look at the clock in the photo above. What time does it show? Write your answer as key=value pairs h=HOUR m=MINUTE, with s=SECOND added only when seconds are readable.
h=10 m=21
